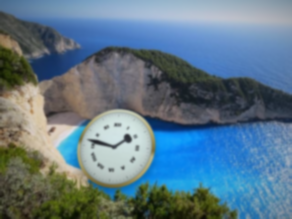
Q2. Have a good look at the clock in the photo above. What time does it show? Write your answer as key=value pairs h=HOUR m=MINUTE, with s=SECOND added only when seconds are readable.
h=1 m=47
